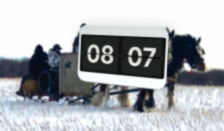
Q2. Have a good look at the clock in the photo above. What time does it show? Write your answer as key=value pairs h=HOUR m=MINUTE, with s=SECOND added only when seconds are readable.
h=8 m=7
